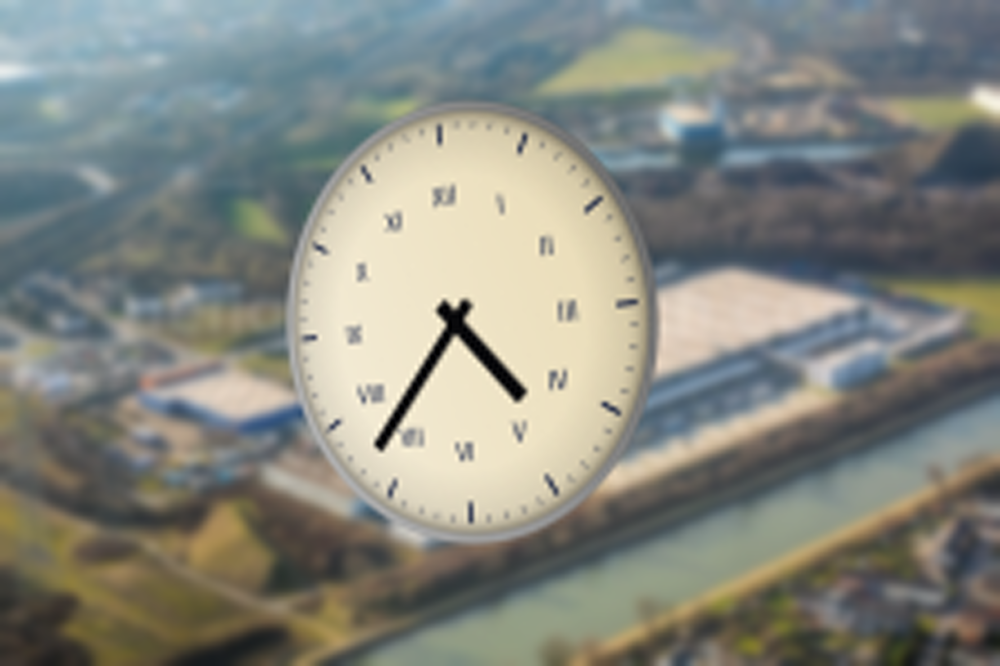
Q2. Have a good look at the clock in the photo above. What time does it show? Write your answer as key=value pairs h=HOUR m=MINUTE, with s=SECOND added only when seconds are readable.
h=4 m=37
